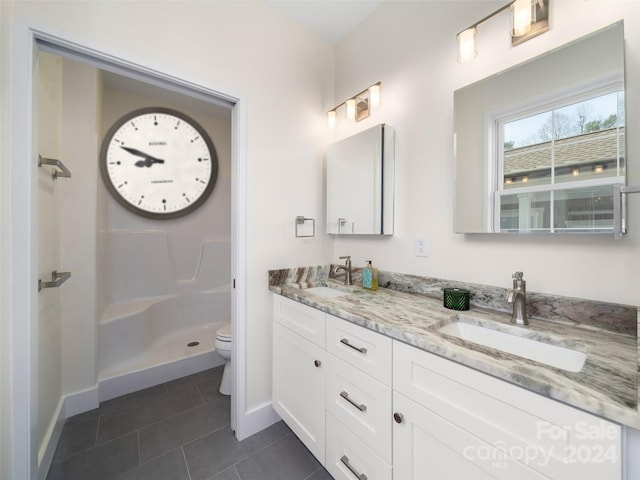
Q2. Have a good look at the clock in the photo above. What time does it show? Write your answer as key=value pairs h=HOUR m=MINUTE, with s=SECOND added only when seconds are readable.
h=8 m=49
